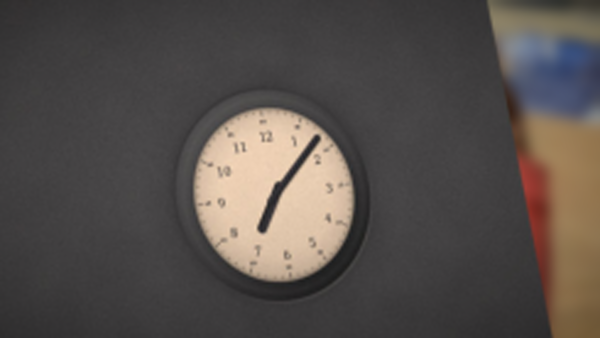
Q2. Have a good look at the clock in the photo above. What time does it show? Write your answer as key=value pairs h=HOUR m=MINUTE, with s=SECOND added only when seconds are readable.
h=7 m=8
